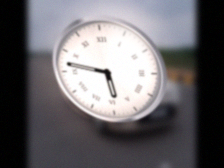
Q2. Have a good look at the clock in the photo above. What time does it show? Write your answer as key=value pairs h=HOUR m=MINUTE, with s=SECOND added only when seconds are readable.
h=5 m=47
